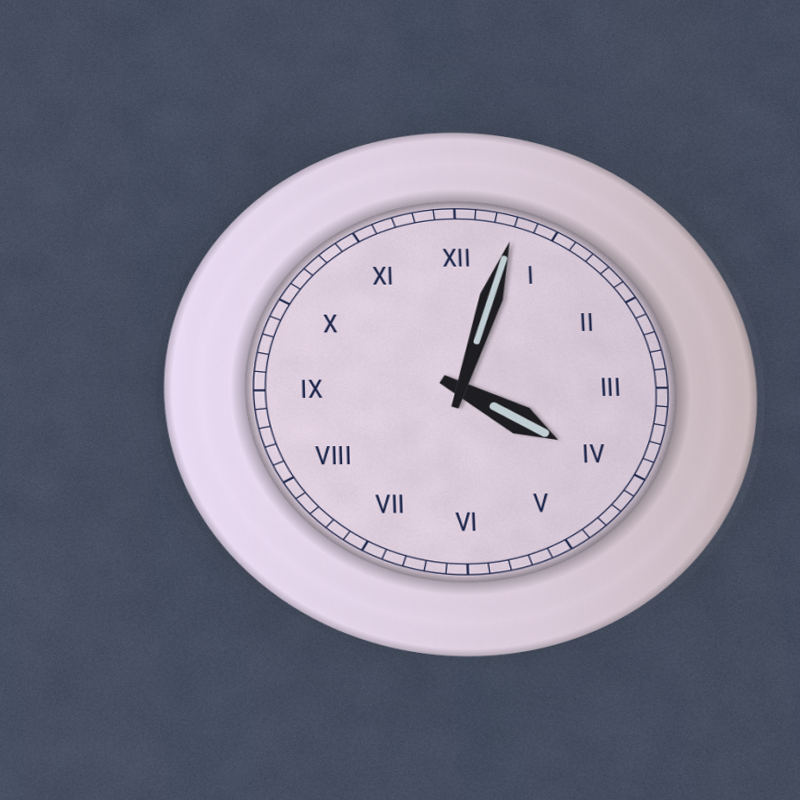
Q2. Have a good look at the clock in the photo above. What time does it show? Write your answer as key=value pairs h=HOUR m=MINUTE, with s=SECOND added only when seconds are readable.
h=4 m=3
